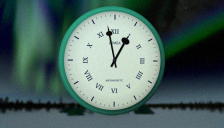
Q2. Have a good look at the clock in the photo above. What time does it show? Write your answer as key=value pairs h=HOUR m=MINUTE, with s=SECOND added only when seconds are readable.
h=12 m=58
